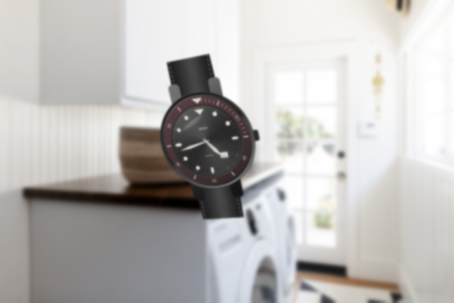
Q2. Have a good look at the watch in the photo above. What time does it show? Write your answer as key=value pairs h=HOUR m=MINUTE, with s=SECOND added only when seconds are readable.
h=4 m=43
